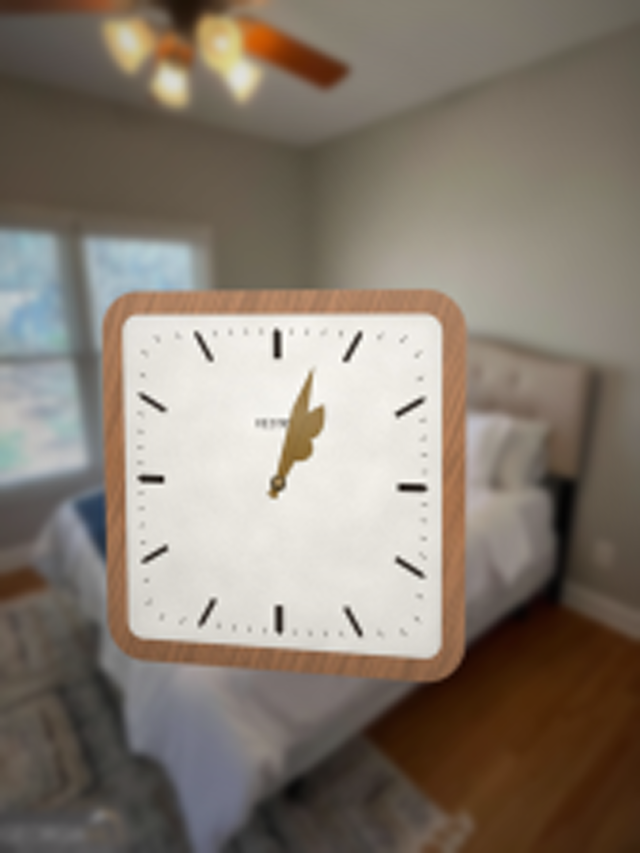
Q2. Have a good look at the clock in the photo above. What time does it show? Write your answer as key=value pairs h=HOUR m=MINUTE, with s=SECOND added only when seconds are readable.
h=1 m=3
